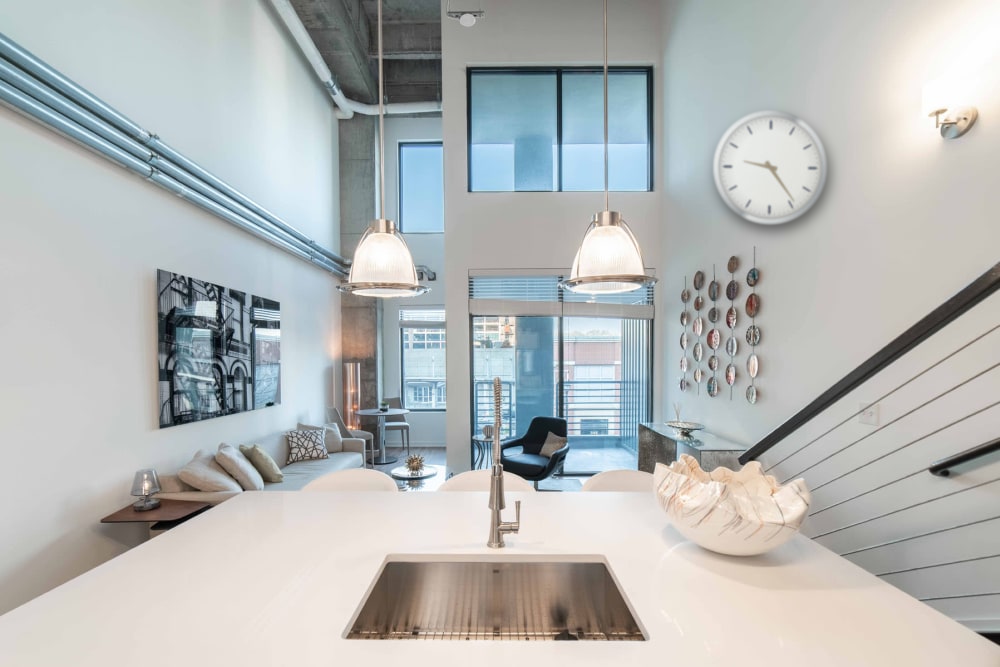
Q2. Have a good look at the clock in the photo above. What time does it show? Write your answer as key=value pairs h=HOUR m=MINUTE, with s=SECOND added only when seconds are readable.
h=9 m=24
